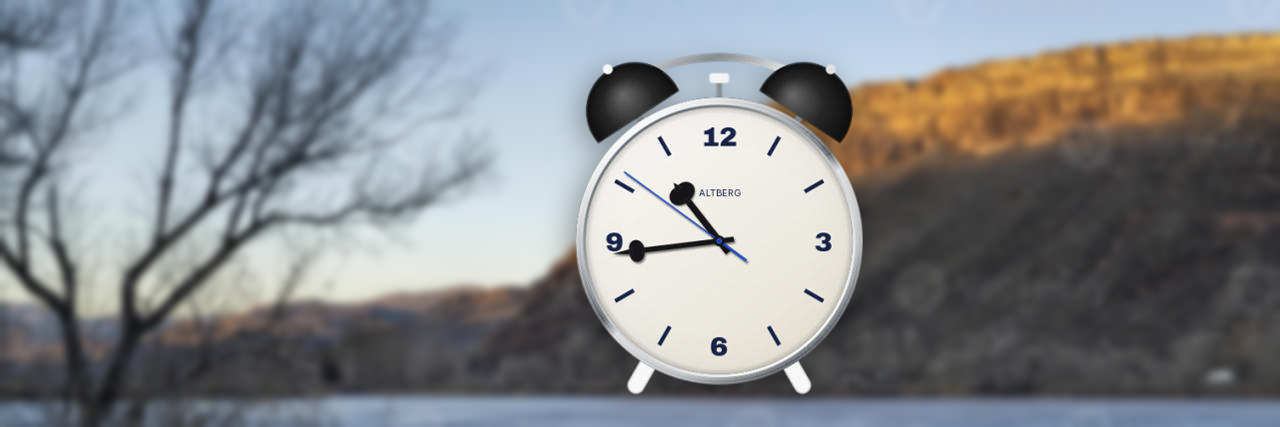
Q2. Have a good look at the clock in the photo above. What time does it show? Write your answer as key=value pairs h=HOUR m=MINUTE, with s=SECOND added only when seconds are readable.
h=10 m=43 s=51
